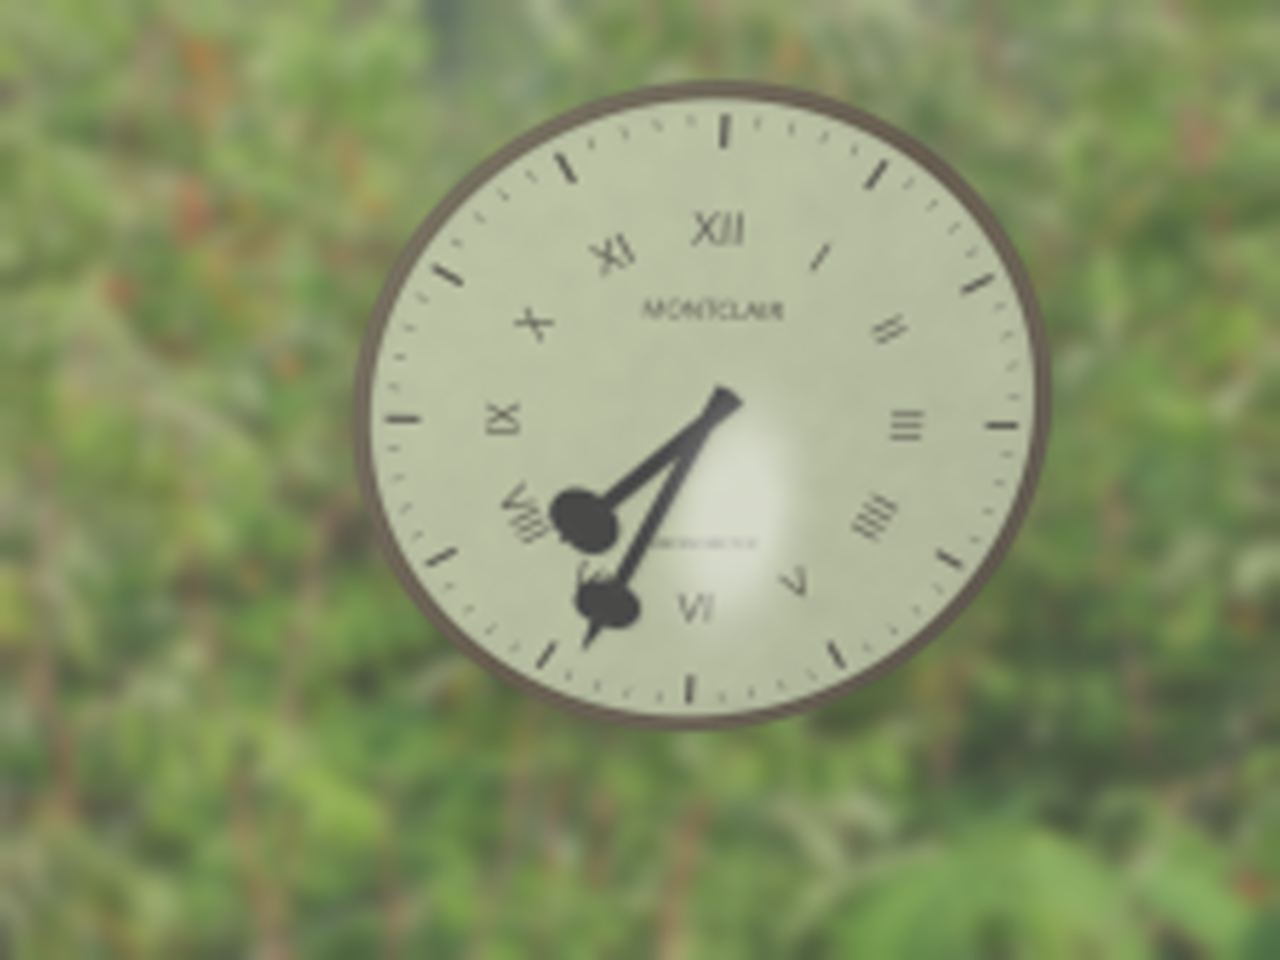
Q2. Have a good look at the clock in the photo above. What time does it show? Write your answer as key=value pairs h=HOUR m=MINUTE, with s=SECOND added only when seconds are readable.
h=7 m=34
